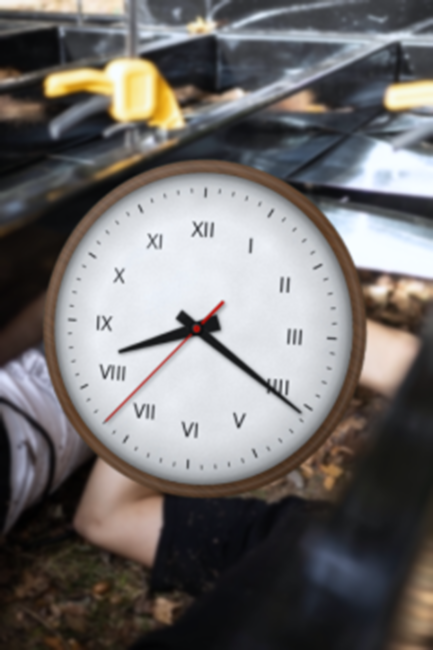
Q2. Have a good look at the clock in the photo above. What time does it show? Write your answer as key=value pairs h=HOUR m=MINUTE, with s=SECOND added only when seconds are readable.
h=8 m=20 s=37
